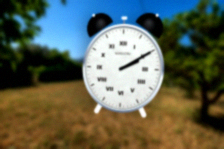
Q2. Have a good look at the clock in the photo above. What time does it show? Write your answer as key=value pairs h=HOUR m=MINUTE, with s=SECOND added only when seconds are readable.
h=2 m=10
